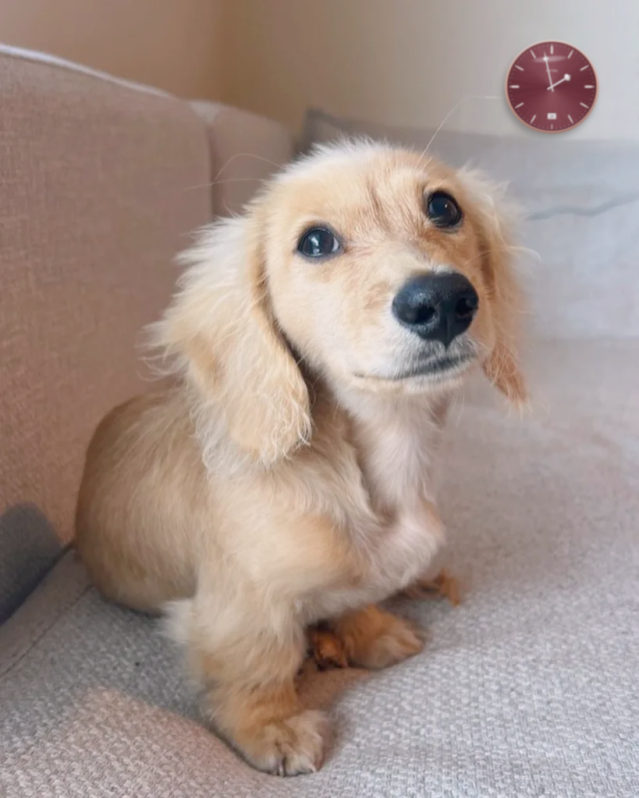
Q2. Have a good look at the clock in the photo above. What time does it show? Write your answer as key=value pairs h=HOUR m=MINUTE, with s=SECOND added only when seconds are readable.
h=1 m=58
